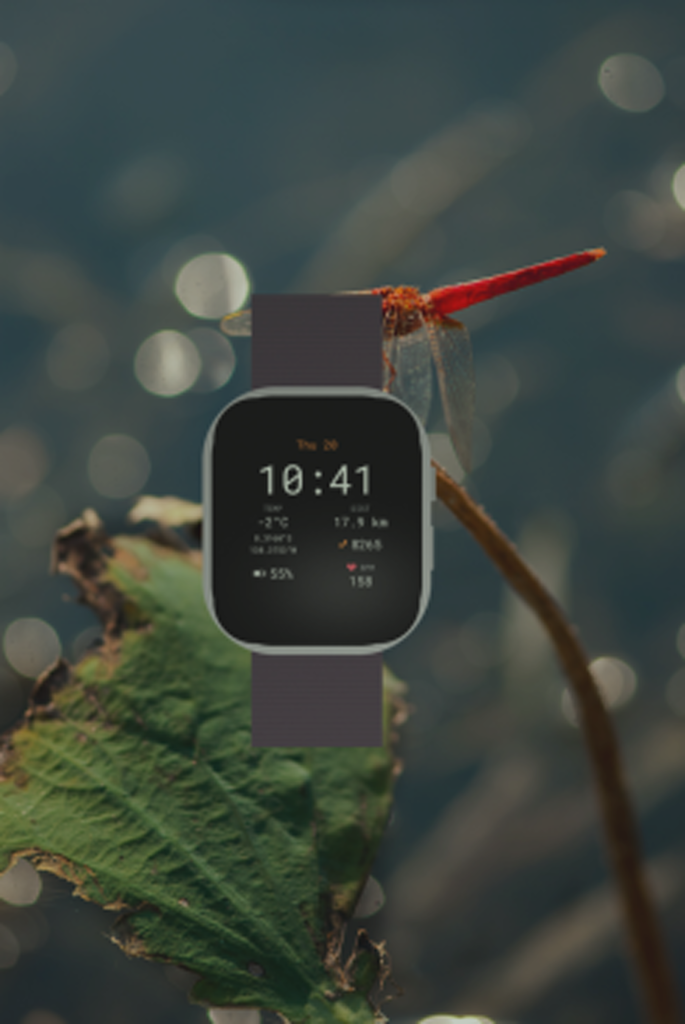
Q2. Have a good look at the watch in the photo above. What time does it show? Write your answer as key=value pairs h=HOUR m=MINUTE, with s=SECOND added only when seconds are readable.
h=10 m=41
